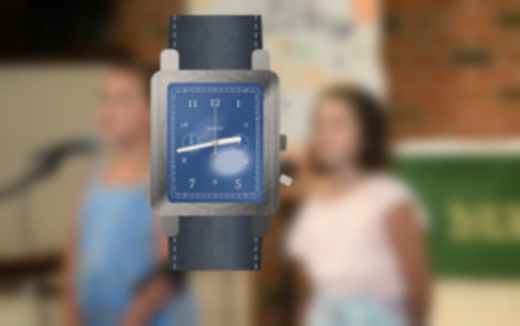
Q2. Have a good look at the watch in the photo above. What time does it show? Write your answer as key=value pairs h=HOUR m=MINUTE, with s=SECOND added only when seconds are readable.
h=2 m=43
